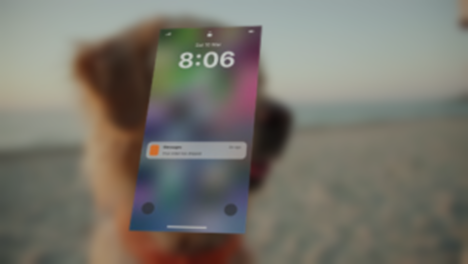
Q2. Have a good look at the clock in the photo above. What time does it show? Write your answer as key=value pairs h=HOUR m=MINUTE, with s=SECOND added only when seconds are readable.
h=8 m=6
